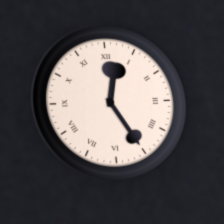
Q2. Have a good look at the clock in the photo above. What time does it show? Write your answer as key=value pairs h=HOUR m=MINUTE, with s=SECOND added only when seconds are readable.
h=12 m=25
